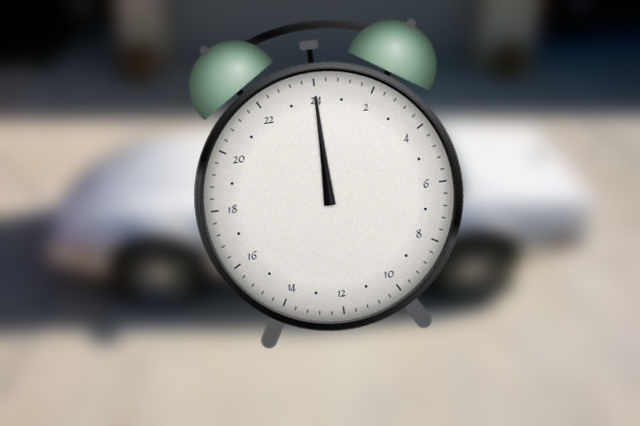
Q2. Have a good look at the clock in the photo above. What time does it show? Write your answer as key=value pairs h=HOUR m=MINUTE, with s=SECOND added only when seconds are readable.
h=0 m=0
